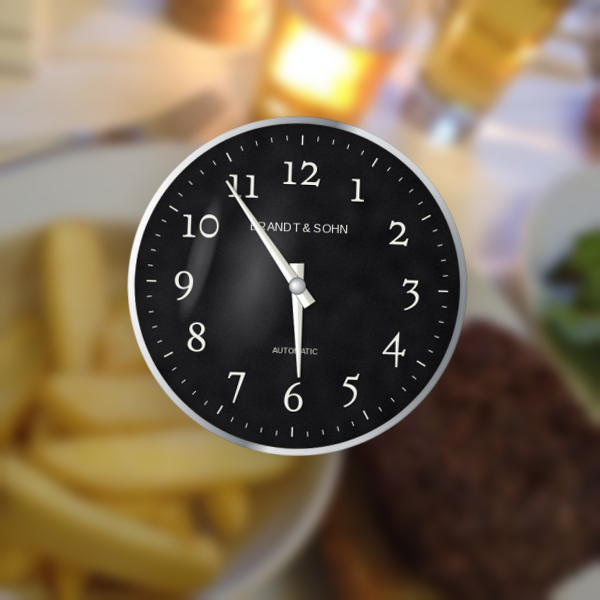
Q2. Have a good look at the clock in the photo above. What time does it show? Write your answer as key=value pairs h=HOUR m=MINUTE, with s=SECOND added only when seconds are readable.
h=5 m=54
